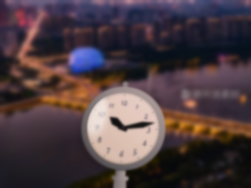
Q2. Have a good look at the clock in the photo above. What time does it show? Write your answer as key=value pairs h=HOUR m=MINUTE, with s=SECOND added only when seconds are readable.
h=10 m=13
